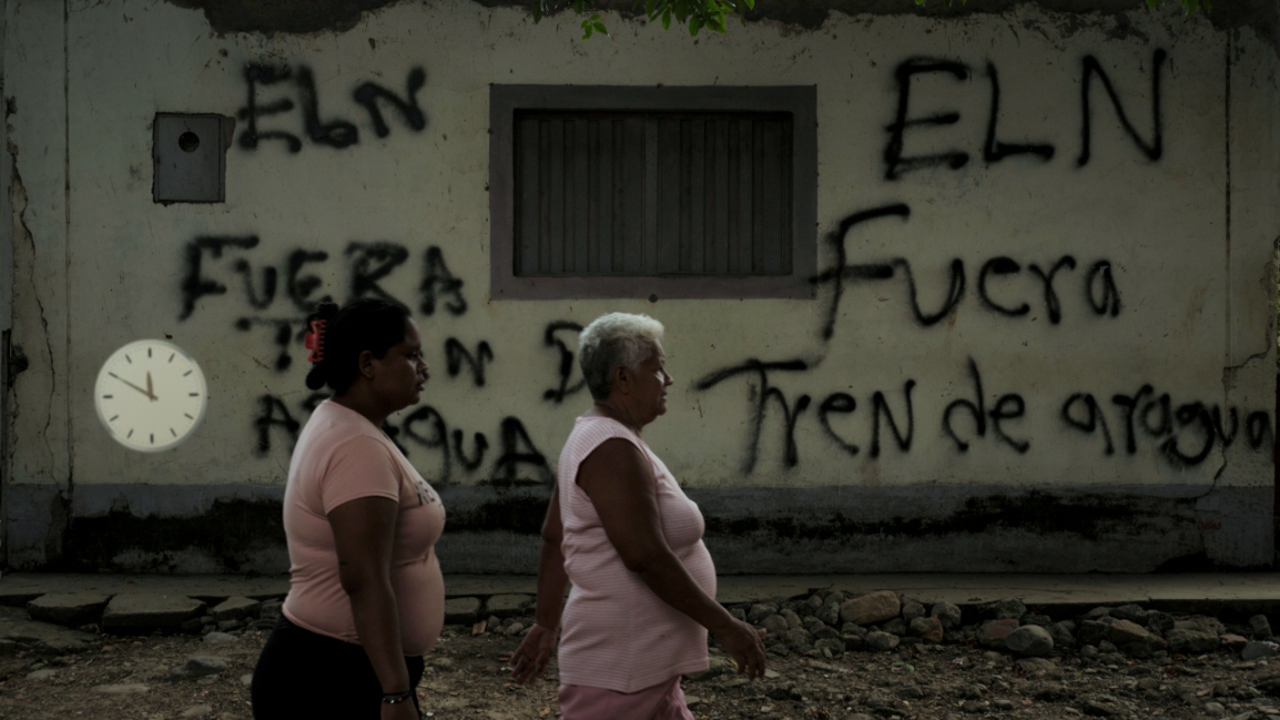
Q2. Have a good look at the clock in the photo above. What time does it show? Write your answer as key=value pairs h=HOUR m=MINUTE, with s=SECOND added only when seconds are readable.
h=11 m=50
